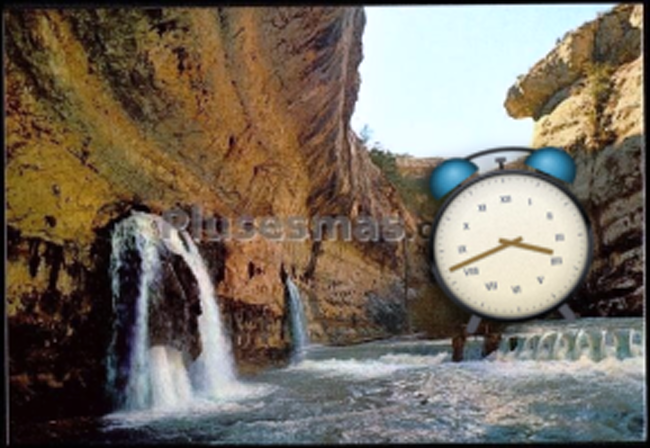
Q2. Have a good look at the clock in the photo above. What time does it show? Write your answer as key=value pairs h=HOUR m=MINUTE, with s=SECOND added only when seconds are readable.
h=3 m=42
